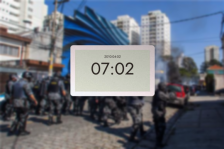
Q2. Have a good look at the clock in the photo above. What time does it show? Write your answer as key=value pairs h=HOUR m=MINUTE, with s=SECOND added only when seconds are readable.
h=7 m=2
